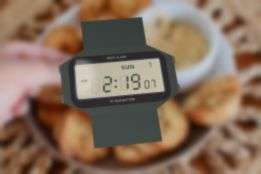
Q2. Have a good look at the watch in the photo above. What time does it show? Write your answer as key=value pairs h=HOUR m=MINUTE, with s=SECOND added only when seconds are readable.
h=2 m=19
